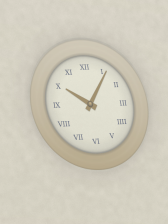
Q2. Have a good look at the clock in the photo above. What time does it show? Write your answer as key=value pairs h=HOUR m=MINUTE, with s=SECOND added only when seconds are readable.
h=10 m=6
